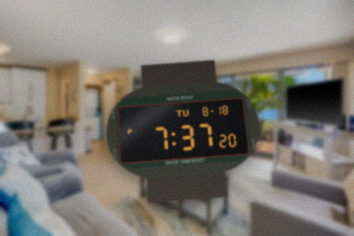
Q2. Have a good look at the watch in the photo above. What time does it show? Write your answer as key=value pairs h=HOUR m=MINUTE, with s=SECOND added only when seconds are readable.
h=7 m=37 s=20
